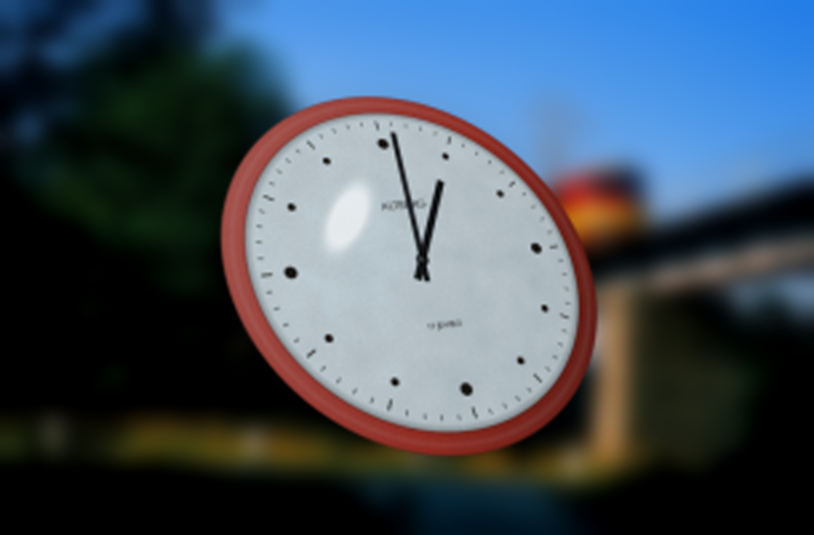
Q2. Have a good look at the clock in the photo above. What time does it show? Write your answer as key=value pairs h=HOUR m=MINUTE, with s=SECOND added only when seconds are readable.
h=1 m=1
